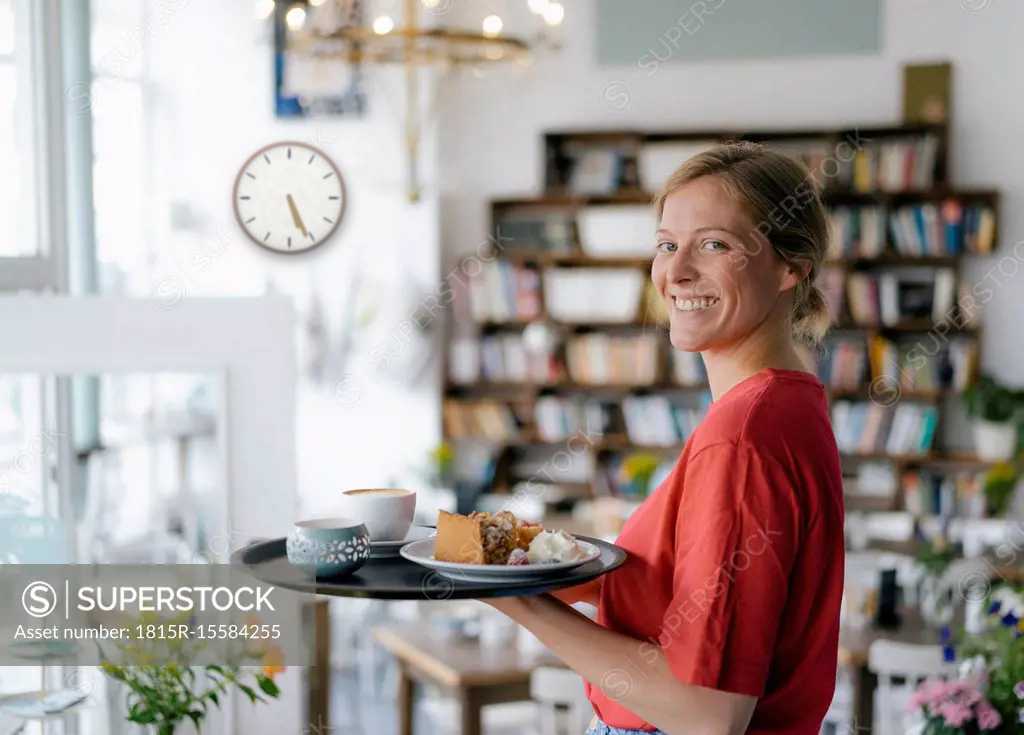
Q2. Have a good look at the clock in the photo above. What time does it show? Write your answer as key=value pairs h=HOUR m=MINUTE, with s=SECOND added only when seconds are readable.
h=5 m=26
